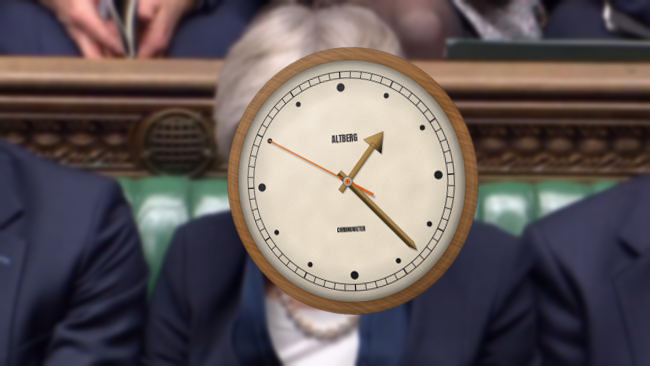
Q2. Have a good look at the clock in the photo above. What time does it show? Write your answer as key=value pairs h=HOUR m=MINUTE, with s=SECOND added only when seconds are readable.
h=1 m=22 s=50
